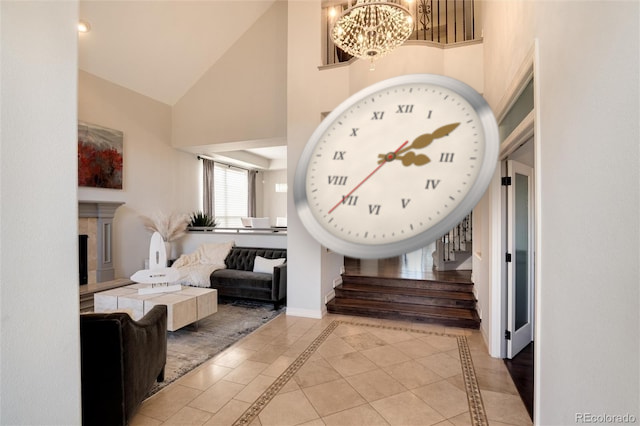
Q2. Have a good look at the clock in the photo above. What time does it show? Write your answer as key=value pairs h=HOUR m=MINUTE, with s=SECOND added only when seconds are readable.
h=3 m=9 s=36
